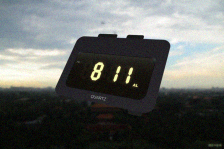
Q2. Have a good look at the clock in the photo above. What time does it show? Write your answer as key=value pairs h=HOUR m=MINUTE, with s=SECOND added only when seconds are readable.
h=8 m=11
